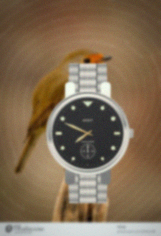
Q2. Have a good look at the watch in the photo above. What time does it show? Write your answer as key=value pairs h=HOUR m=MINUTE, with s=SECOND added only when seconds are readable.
h=7 m=49
